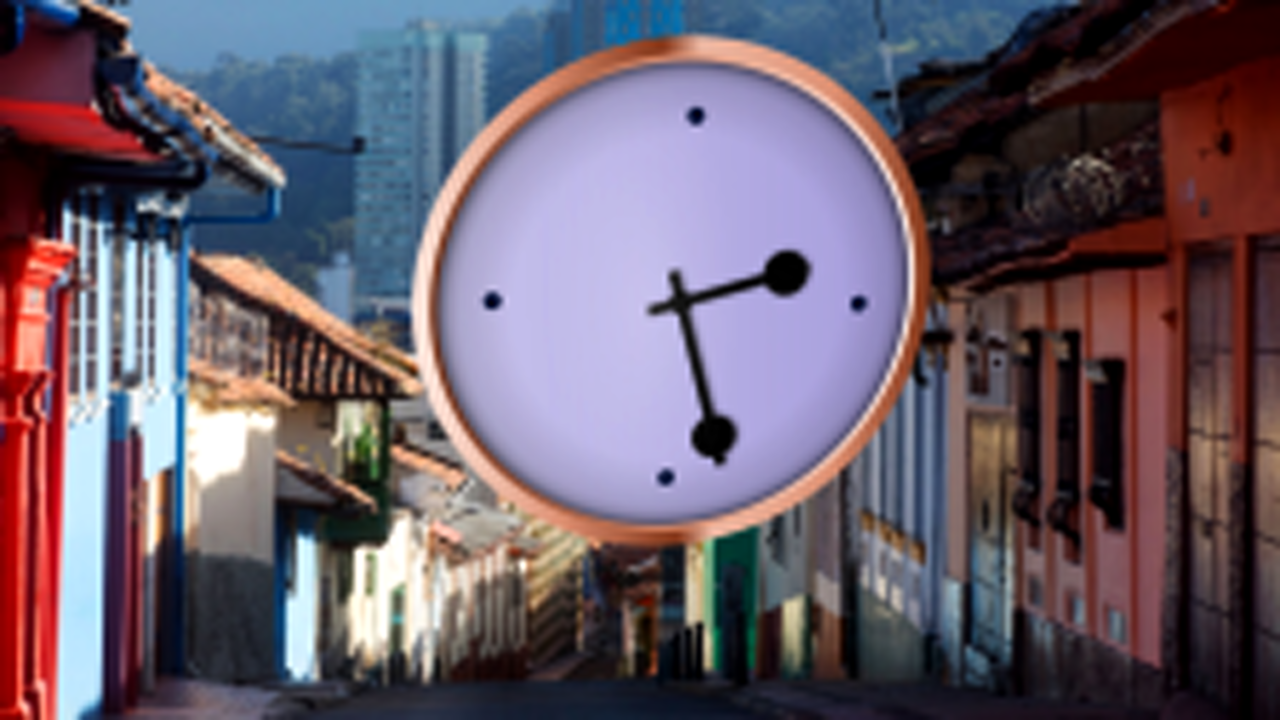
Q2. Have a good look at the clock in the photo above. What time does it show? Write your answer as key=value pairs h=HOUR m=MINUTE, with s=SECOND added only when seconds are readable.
h=2 m=27
